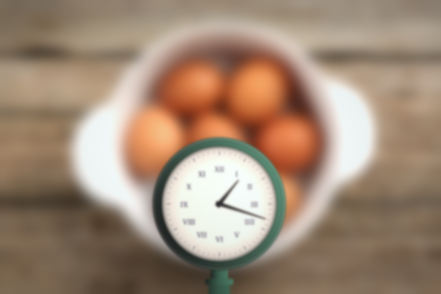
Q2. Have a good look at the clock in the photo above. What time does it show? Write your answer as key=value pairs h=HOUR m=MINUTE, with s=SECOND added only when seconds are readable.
h=1 m=18
